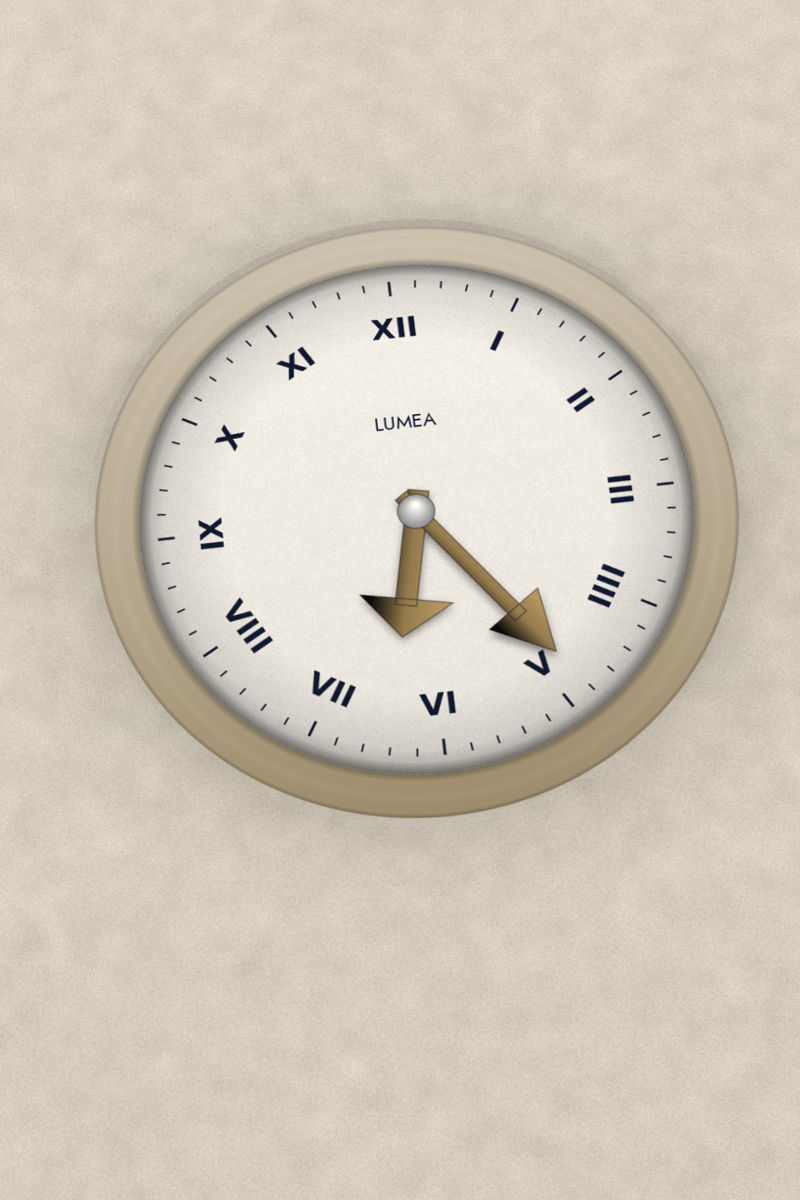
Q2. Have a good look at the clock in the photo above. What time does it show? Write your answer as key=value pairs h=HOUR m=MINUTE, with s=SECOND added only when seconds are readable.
h=6 m=24
